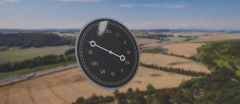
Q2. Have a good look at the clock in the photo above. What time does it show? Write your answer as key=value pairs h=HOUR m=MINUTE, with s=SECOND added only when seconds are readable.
h=3 m=49
